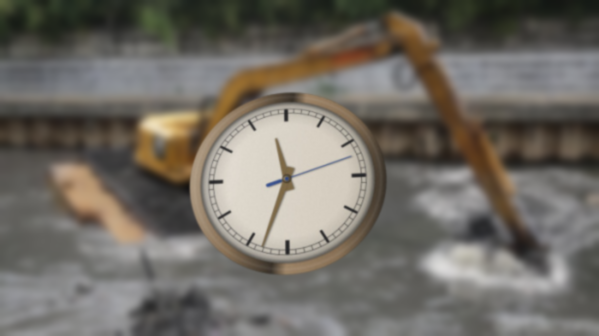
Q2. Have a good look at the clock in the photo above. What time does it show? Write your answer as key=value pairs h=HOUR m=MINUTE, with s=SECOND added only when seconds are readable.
h=11 m=33 s=12
